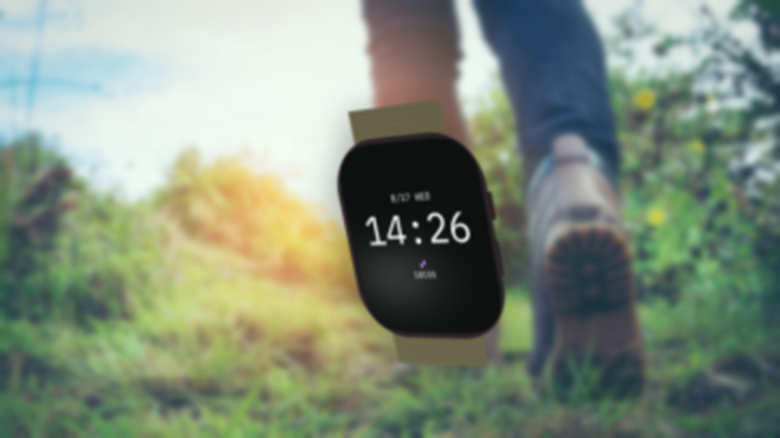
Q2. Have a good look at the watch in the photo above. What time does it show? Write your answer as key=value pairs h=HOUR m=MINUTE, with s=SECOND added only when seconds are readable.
h=14 m=26
